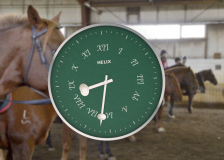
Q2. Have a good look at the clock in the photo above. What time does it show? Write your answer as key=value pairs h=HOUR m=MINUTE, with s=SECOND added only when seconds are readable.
h=8 m=32
